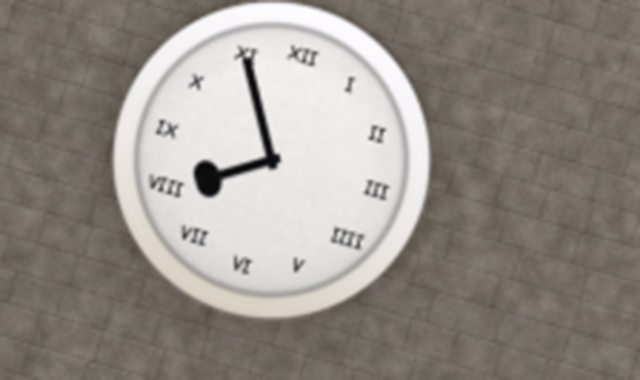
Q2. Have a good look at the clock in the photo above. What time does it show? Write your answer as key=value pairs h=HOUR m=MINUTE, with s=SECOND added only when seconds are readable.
h=7 m=55
